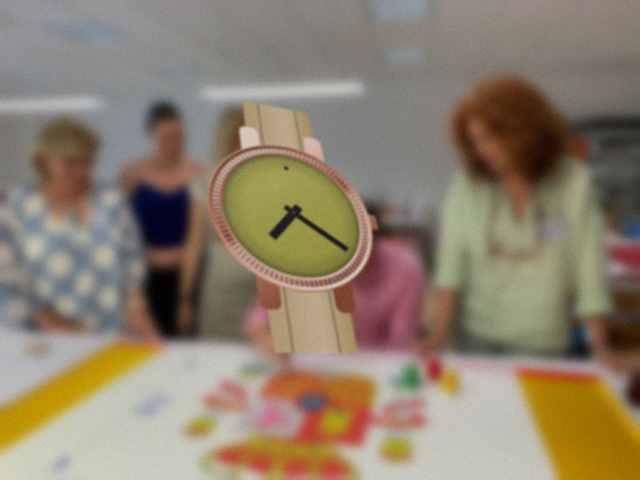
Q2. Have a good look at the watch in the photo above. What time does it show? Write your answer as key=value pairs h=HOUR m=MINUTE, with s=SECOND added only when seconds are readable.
h=7 m=21
